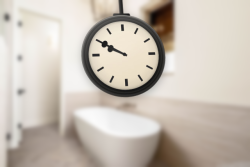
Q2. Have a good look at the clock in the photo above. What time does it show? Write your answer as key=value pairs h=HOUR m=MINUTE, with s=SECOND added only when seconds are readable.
h=9 m=50
